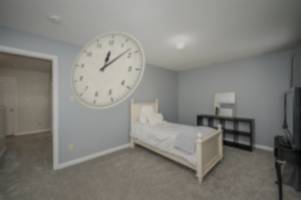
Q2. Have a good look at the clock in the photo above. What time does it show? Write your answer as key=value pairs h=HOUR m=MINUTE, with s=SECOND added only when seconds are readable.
h=12 m=8
